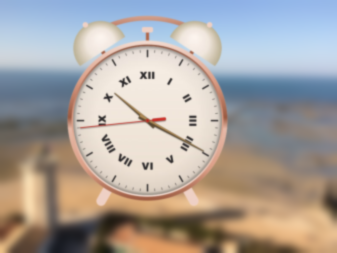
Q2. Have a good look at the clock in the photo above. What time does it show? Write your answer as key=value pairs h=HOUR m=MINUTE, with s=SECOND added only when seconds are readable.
h=10 m=19 s=44
